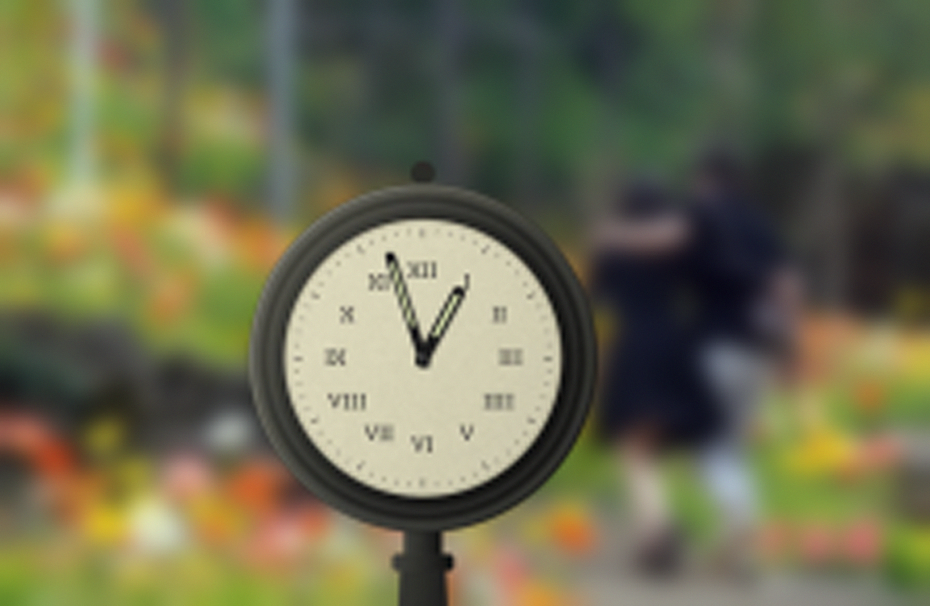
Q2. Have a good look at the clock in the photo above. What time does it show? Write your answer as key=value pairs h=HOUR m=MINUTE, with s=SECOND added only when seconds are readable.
h=12 m=57
